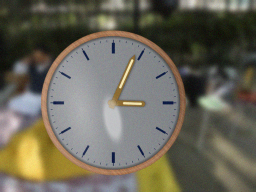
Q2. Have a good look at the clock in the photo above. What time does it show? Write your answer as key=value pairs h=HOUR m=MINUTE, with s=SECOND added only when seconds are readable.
h=3 m=4
